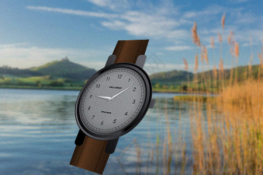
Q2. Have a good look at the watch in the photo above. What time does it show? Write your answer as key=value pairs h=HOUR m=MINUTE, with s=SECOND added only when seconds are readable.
h=9 m=8
